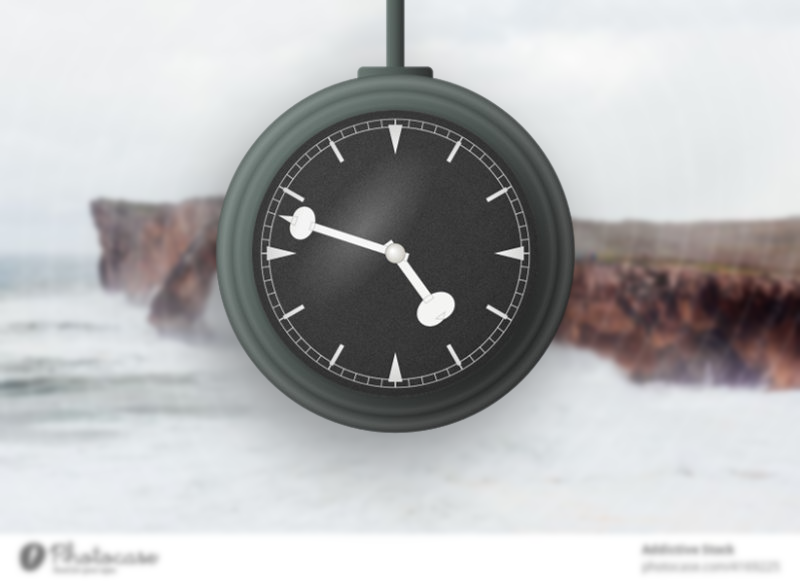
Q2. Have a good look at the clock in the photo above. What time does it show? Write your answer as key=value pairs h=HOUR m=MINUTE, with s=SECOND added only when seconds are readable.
h=4 m=48
